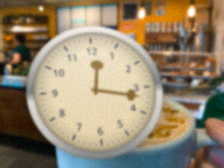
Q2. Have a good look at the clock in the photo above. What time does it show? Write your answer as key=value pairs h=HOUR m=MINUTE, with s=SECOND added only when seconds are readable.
h=12 m=17
